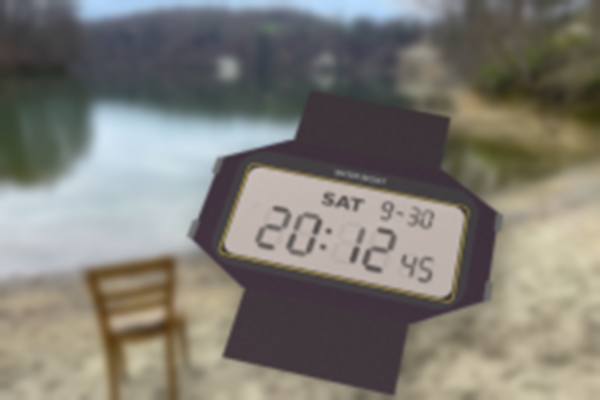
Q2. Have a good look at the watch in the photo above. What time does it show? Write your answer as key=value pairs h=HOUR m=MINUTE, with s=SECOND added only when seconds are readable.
h=20 m=12 s=45
